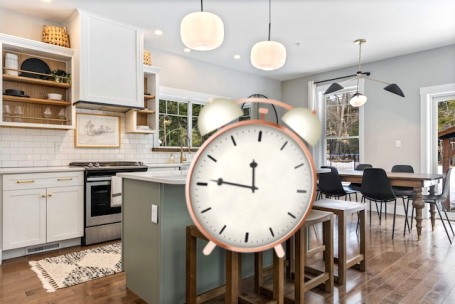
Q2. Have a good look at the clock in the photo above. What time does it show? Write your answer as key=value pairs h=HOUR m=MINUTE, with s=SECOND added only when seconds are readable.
h=11 m=46
